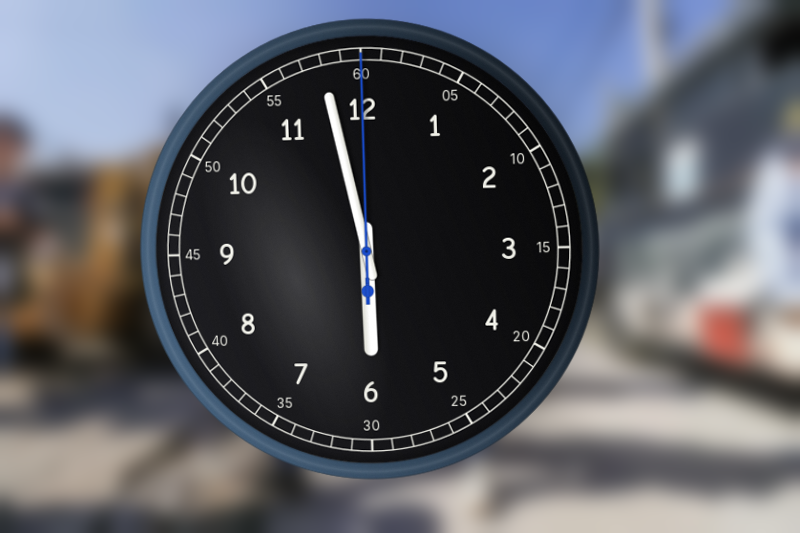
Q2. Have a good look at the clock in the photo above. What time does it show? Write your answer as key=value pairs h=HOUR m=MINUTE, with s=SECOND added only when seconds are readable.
h=5 m=58 s=0
